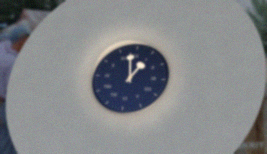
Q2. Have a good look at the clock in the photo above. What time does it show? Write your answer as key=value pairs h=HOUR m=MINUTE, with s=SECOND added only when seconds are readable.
h=12 m=58
